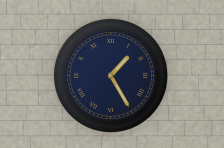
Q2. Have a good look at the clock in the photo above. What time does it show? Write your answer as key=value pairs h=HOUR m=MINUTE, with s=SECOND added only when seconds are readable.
h=1 m=25
